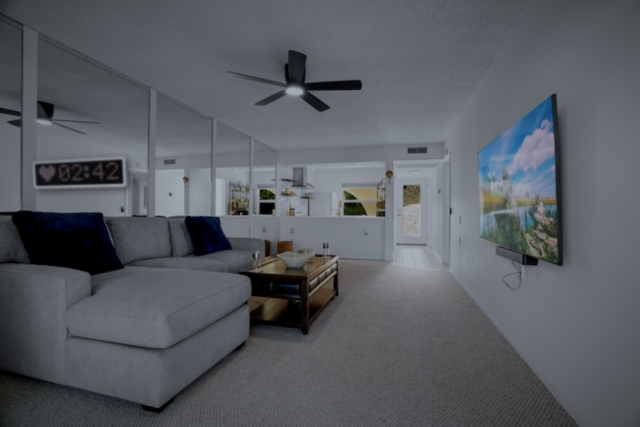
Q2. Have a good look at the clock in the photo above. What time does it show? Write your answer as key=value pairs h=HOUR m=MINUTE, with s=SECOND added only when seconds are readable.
h=2 m=42
